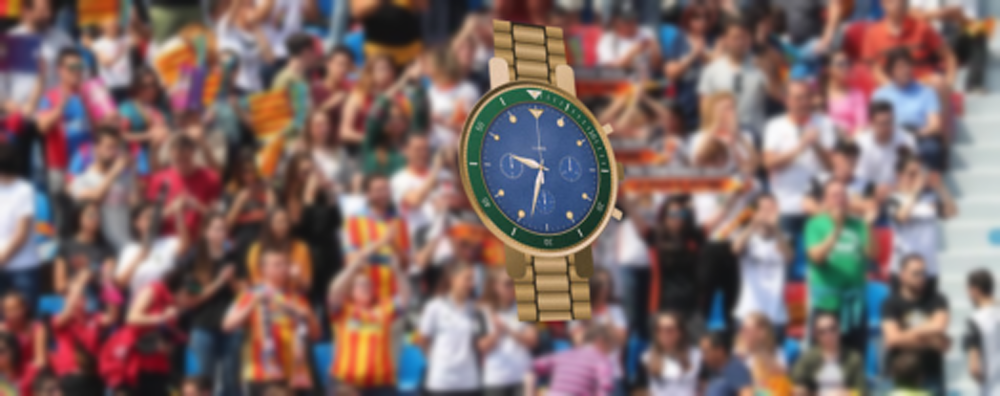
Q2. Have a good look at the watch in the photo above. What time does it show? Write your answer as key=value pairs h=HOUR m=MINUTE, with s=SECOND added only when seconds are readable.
h=9 m=33
